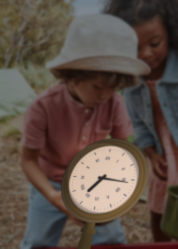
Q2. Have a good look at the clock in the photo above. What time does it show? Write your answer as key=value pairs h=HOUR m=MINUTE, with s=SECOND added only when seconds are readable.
h=7 m=16
